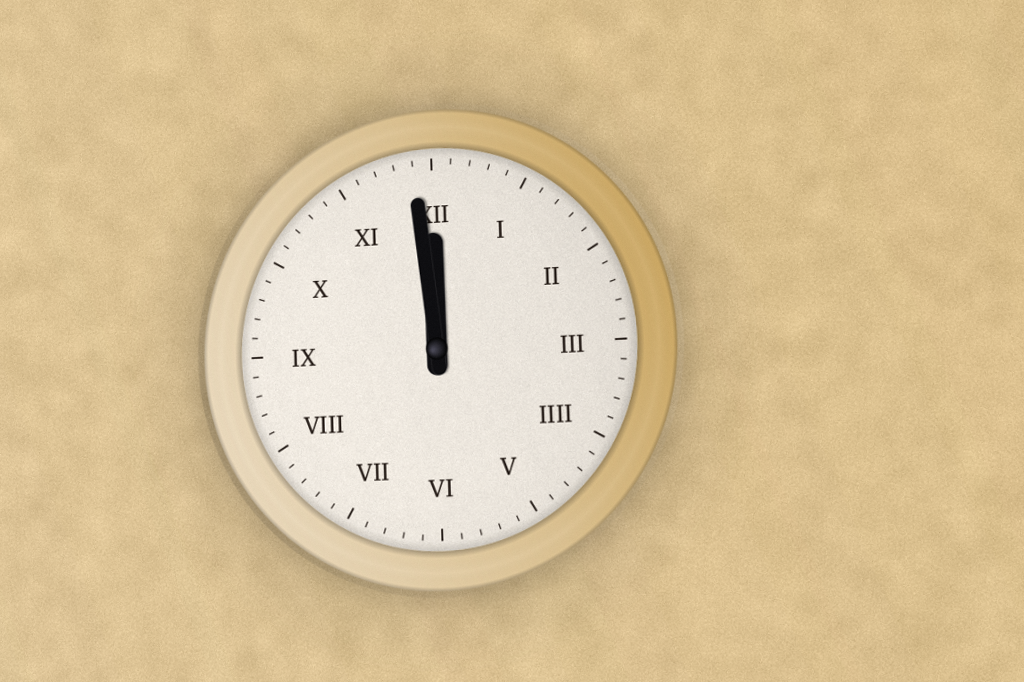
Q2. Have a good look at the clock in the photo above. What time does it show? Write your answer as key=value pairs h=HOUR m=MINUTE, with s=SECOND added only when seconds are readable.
h=11 m=59
